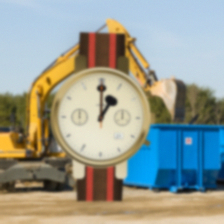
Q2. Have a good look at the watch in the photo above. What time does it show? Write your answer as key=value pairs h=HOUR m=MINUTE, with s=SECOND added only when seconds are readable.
h=1 m=0
